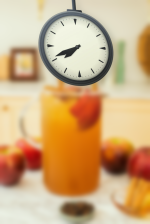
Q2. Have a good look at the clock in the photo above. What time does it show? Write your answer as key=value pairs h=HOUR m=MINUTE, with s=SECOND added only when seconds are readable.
h=7 m=41
